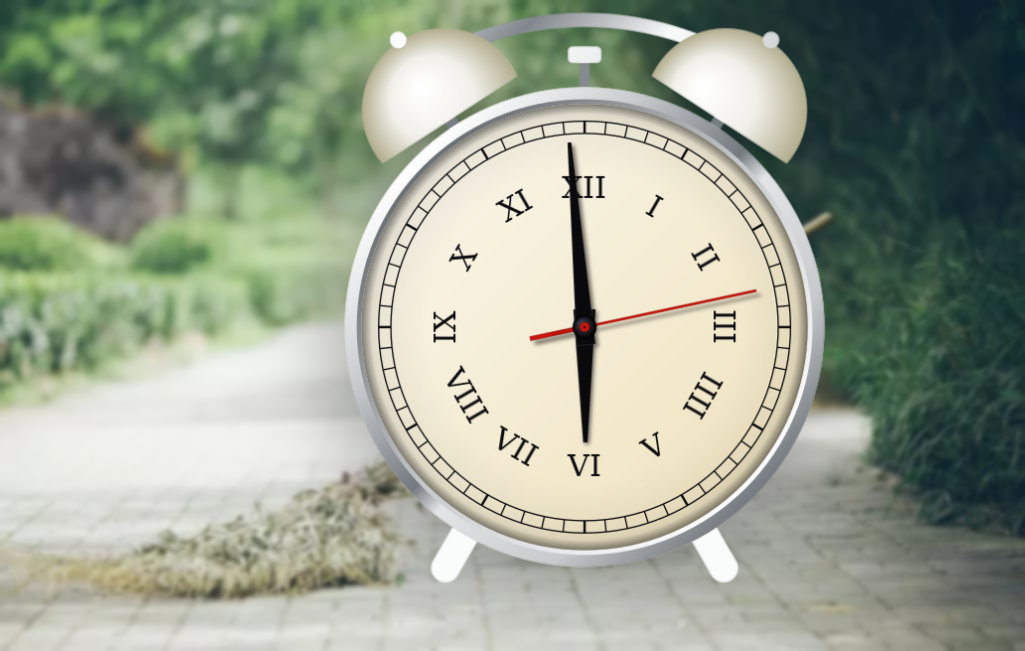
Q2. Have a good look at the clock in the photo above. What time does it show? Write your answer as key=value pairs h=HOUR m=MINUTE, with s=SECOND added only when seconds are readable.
h=5 m=59 s=13
